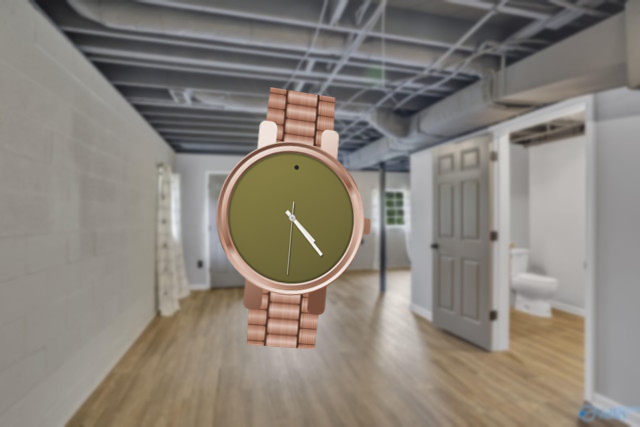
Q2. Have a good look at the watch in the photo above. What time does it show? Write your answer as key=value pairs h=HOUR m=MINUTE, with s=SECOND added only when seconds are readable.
h=4 m=22 s=30
